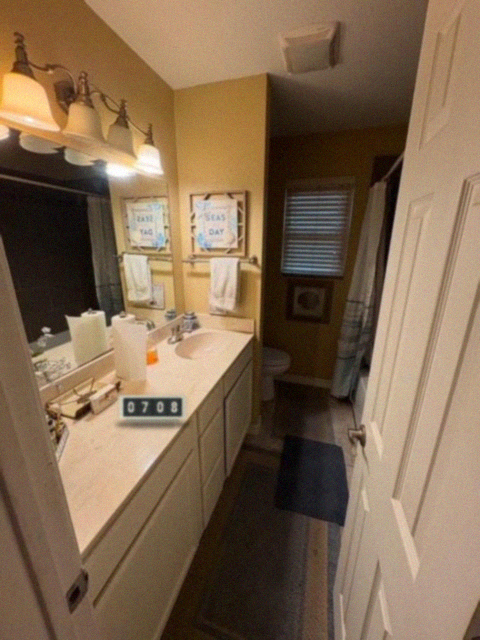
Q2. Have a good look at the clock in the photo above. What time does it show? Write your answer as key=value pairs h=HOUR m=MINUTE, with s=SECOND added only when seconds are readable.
h=7 m=8
